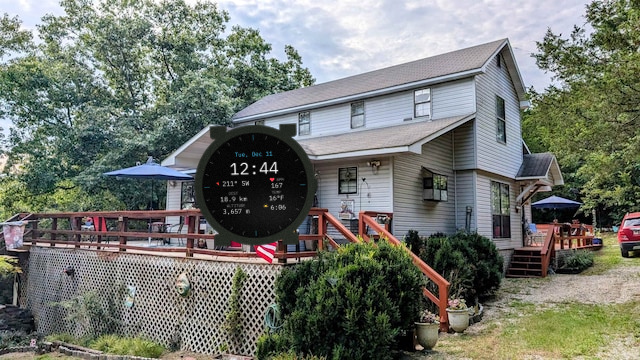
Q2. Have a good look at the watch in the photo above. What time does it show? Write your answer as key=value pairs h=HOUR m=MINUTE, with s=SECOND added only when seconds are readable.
h=12 m=44
